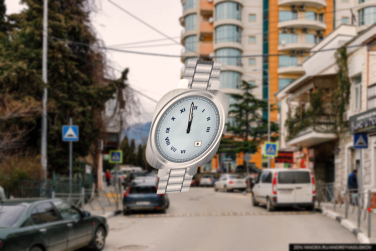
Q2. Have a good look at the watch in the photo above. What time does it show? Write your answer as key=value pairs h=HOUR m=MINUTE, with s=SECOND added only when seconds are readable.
h=11 m=59
